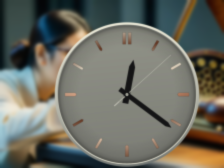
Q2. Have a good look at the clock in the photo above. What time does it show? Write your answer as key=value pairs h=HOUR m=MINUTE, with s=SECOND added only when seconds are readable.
h=12 m=21 s=8
